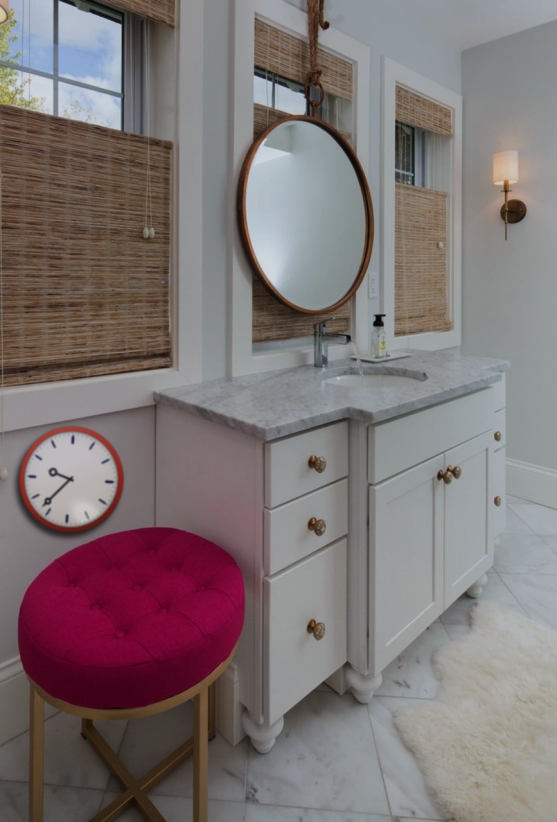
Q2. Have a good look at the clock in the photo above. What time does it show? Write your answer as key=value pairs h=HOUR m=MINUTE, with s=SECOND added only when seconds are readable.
h=9 m=37
